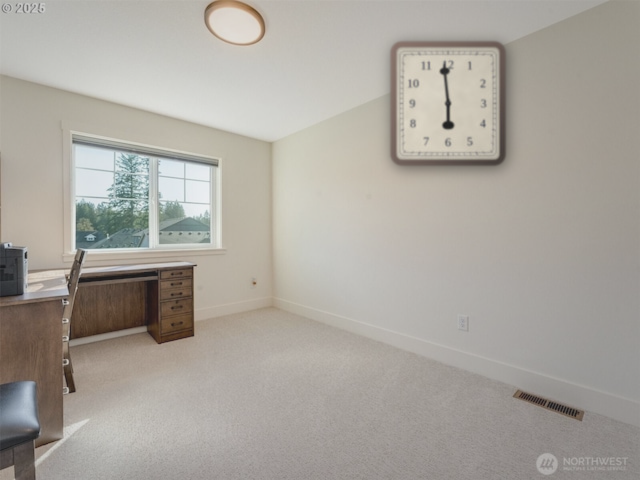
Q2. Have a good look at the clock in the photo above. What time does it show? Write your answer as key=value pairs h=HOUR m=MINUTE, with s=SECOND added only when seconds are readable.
h=5 m=59
